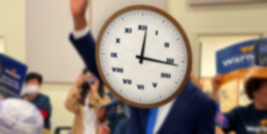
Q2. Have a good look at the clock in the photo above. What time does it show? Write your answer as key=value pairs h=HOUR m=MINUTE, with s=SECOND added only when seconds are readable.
h=12 m=16
